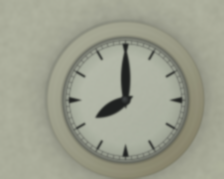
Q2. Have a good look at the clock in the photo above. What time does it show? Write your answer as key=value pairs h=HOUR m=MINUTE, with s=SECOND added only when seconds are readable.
h=8 m=0
